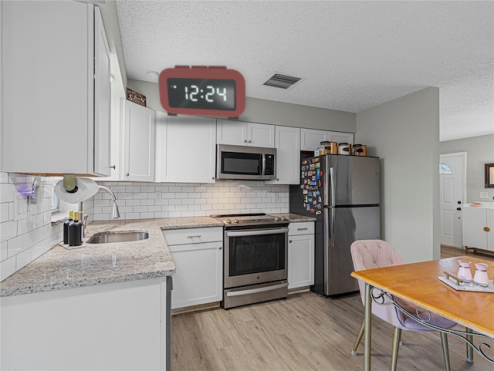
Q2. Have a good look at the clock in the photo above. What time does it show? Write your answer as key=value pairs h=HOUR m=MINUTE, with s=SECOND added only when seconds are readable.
h=12 m=24
